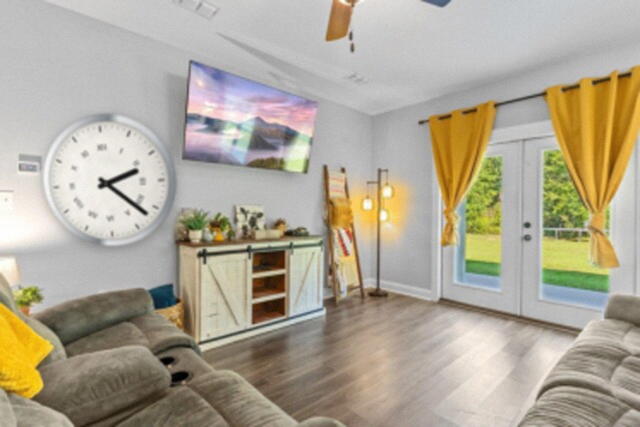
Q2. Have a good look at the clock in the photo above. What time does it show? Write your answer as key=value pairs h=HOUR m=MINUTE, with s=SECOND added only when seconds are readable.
h=2 m=22
